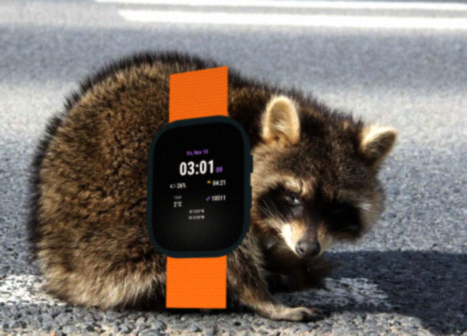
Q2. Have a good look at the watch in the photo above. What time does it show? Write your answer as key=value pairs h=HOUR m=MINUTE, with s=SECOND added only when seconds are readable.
h=3 m=1
